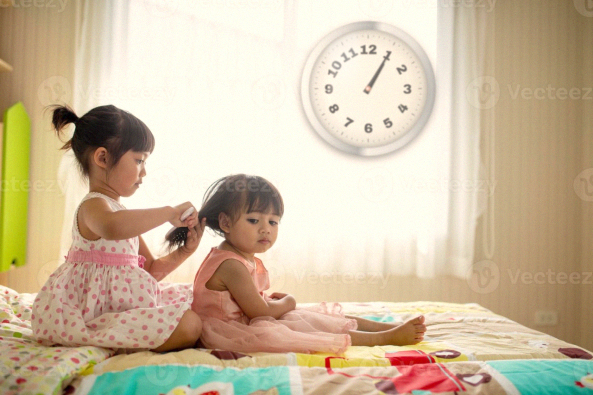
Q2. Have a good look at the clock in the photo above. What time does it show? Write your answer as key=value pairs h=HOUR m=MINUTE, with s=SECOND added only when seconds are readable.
h=1 m=5
